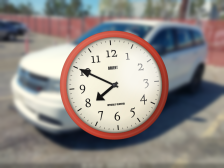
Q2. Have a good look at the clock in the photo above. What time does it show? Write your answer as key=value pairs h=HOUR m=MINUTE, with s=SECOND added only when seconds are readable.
h=7 m=50
